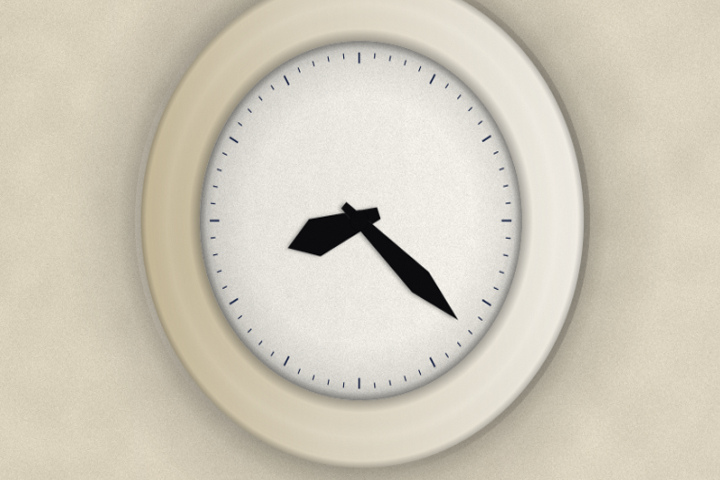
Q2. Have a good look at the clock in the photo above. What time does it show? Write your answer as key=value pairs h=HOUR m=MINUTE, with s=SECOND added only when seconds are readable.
h=8 m=22
